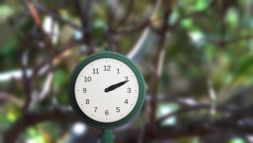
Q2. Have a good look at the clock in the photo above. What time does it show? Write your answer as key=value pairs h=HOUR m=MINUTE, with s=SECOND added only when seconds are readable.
h=2 m=11
